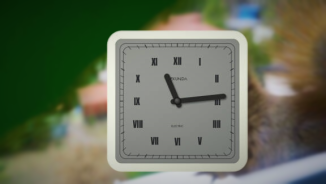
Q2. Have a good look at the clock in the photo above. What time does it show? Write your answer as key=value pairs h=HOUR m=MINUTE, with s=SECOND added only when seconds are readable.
h=11 m=14
